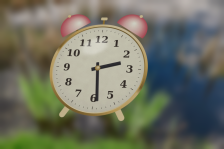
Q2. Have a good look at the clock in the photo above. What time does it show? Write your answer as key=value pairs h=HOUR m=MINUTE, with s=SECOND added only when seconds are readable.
h=2 m=29
